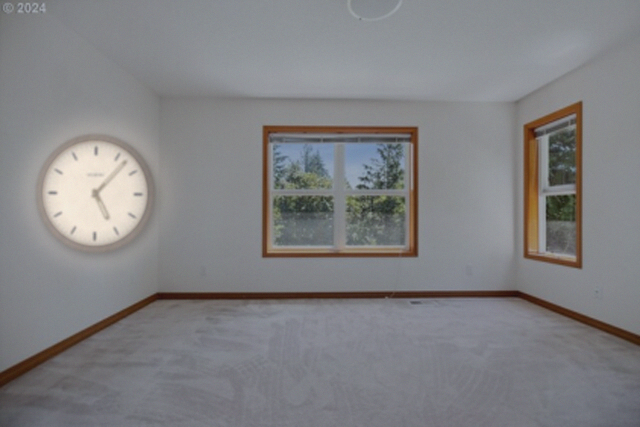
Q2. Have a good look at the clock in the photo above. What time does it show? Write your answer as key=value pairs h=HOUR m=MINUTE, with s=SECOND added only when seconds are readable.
h=5 m=7
